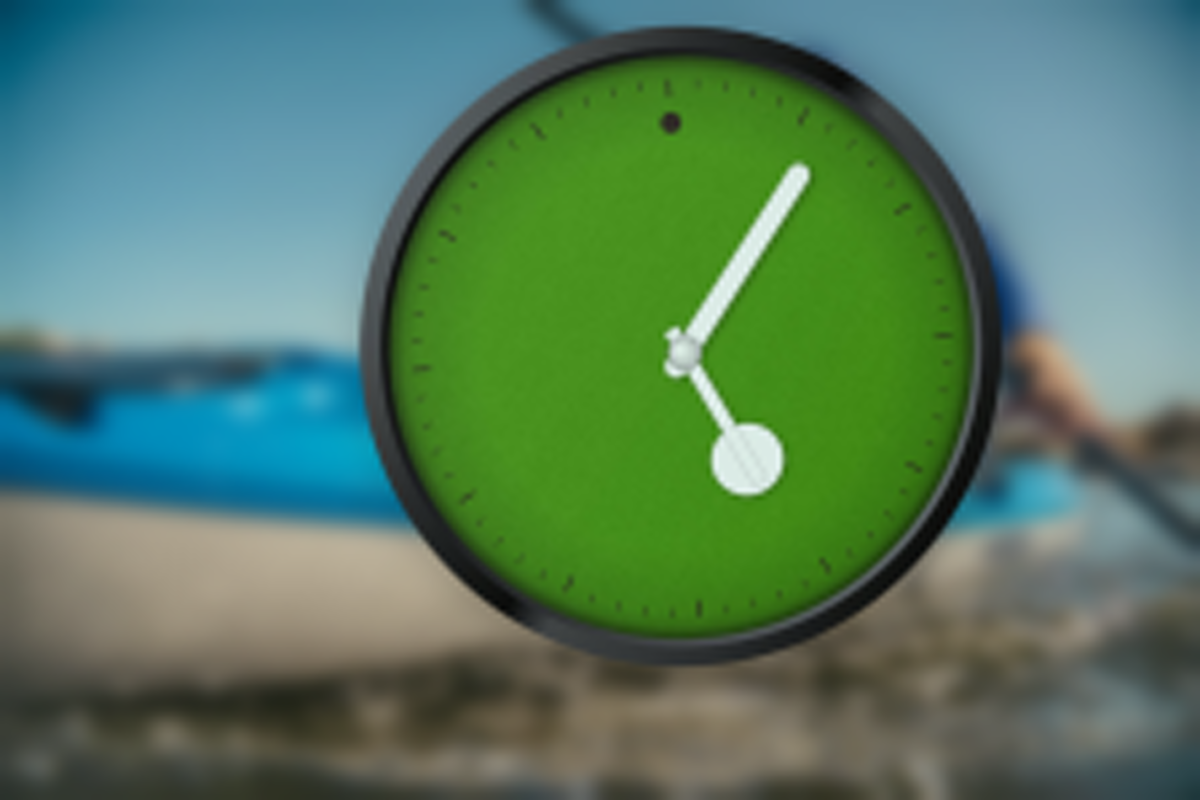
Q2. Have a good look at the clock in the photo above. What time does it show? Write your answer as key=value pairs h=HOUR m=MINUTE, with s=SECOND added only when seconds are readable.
h=5 m=6
